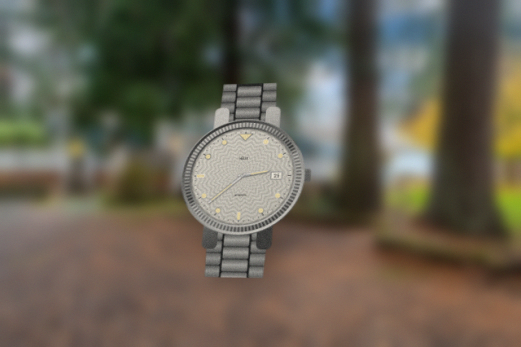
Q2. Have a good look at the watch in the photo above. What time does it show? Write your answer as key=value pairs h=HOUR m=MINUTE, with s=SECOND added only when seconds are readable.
h=2 m=38
